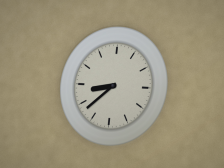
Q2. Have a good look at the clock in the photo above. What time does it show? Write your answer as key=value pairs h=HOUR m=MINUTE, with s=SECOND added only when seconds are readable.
h=8 m=38
